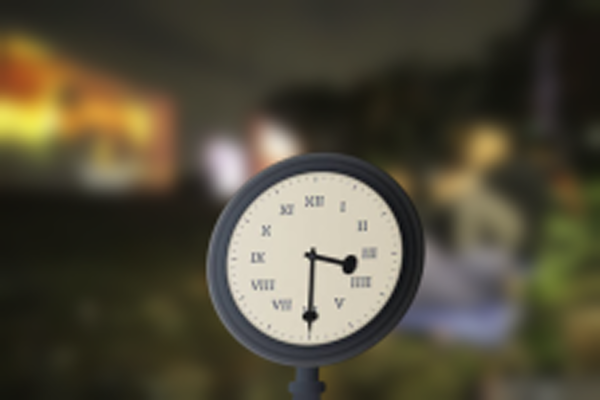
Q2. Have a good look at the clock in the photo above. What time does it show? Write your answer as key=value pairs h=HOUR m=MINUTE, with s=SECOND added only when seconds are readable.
h=3 m=30
